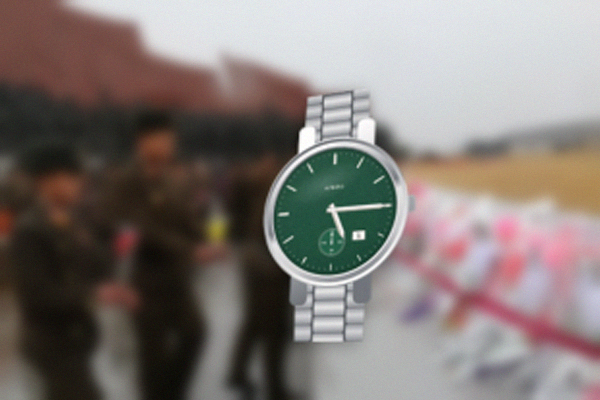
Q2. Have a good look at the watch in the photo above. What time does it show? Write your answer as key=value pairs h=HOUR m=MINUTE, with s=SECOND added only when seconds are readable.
h=5 m=15
